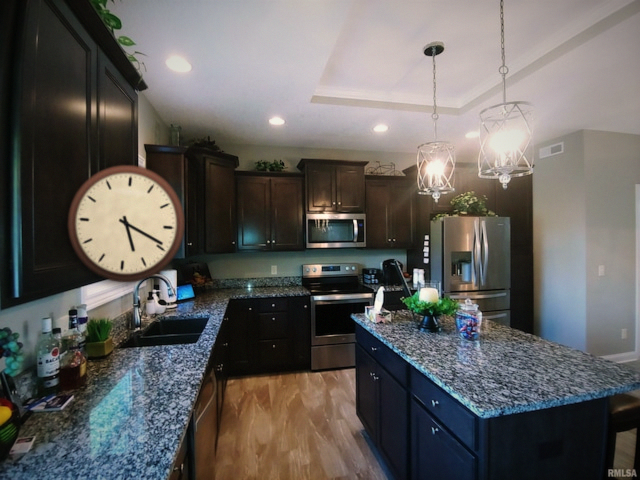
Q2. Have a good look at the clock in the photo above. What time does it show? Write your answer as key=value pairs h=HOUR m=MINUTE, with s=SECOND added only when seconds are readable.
h=5 m=19
